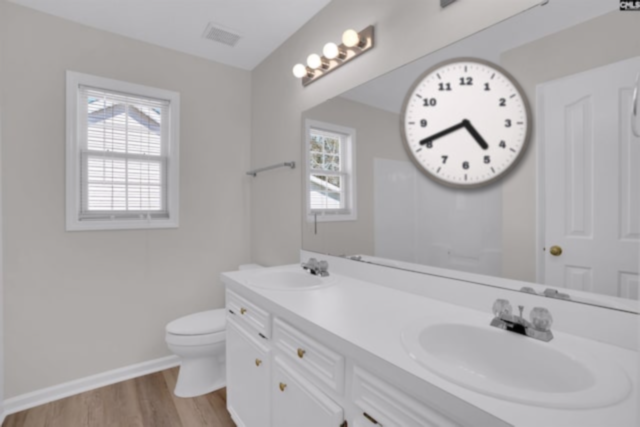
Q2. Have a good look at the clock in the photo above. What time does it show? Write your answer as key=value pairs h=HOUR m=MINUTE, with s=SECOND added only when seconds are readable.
h=4 m=41
